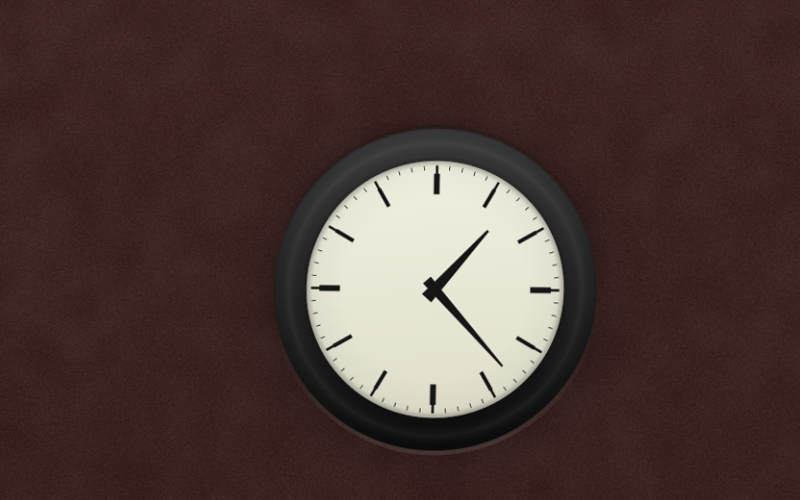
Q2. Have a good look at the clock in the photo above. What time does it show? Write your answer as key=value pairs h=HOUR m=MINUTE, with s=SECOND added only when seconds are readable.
h=1 m=23
